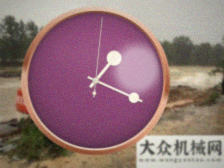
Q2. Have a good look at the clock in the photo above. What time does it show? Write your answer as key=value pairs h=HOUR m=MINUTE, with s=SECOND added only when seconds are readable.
h=1 m=19 s=1
